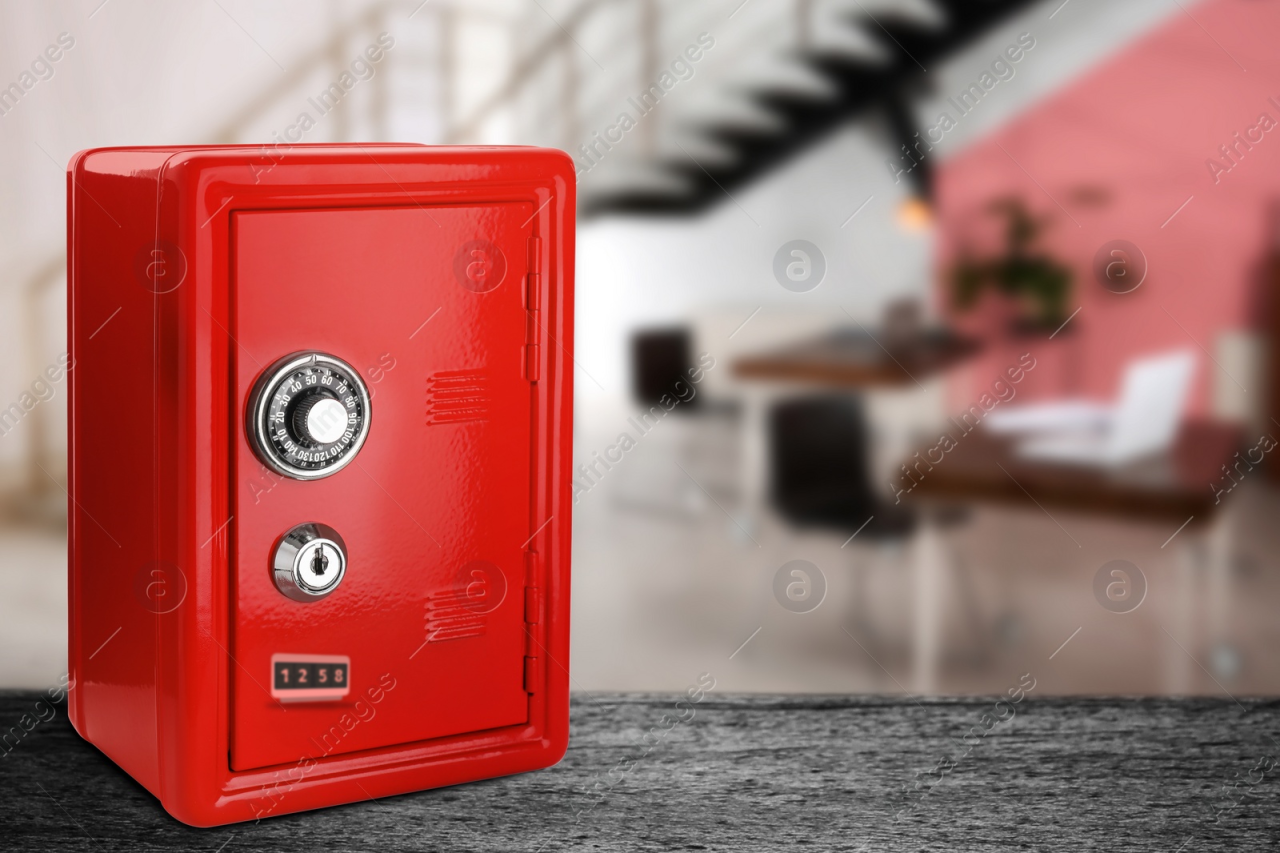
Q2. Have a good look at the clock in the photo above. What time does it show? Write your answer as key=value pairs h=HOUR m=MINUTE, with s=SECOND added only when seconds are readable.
h=12 m=58
